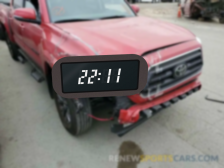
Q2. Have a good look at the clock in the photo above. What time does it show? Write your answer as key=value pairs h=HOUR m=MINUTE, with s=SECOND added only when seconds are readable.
h=22 m=11
